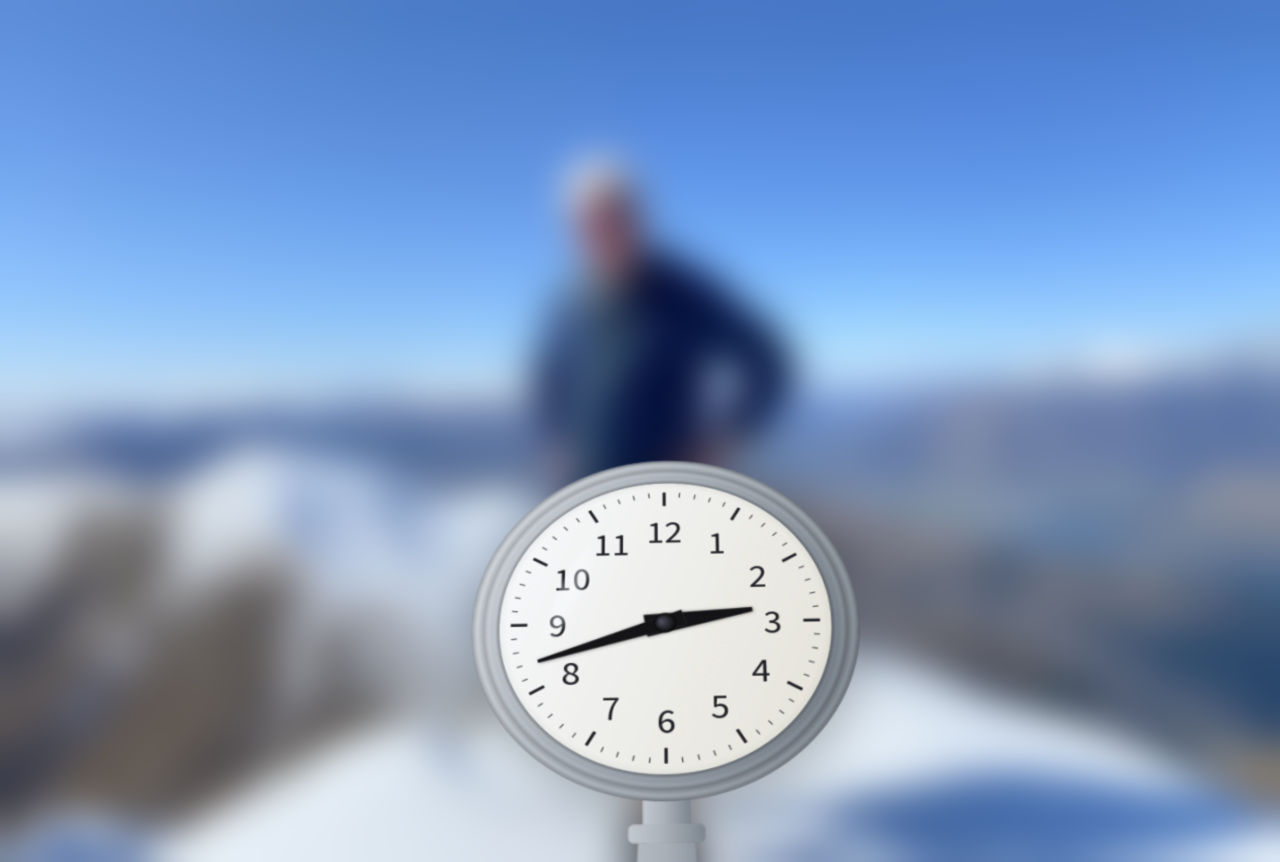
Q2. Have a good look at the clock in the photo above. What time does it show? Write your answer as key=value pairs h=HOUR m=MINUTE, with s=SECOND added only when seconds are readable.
h=2 m=42
